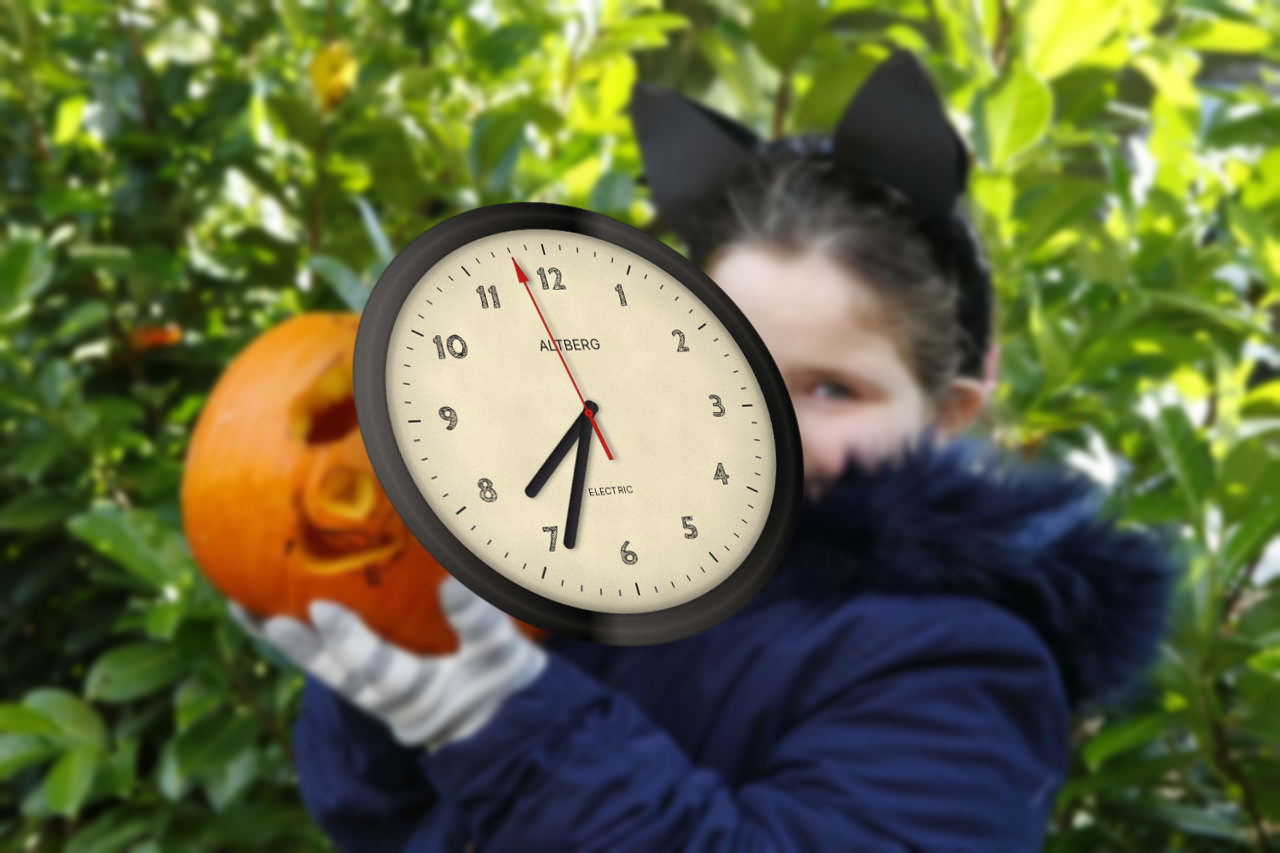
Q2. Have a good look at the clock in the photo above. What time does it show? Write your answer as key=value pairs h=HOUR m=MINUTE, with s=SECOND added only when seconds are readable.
h=7 m=33 s=58
